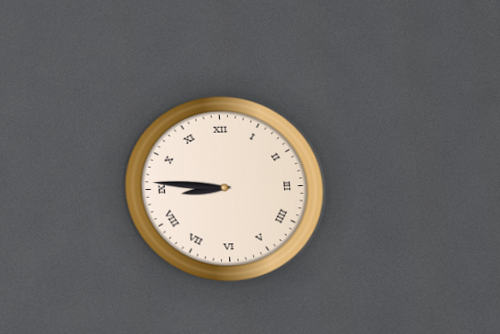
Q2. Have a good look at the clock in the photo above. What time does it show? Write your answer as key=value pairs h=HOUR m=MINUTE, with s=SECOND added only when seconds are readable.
h=8 m=46
